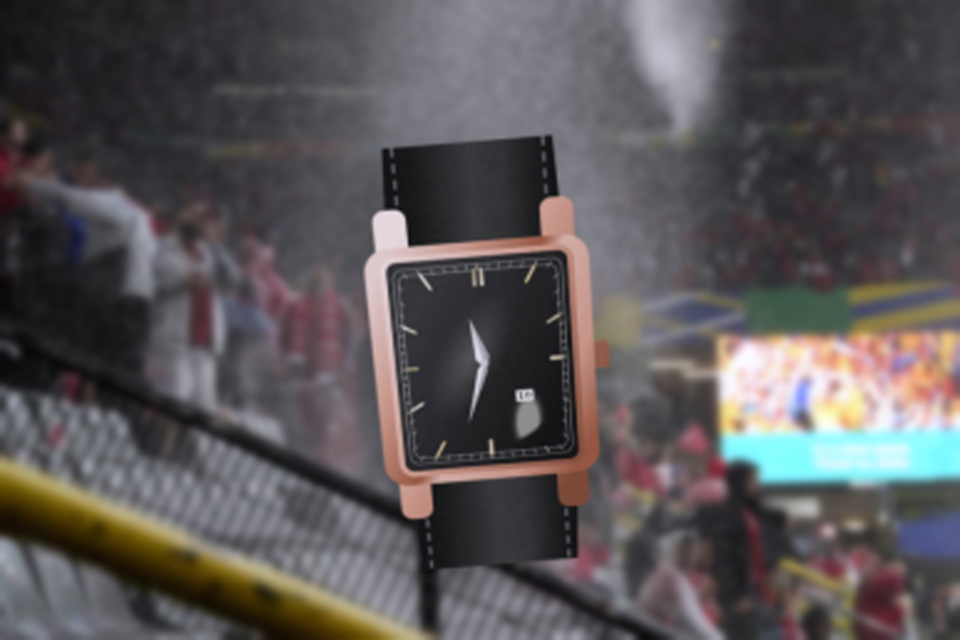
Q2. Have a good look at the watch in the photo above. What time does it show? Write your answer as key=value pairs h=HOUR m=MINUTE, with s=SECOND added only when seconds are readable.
h=11 m=33
